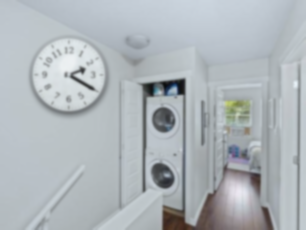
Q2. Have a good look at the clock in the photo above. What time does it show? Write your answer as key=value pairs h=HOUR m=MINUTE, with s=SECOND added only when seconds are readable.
h=2 m=20
